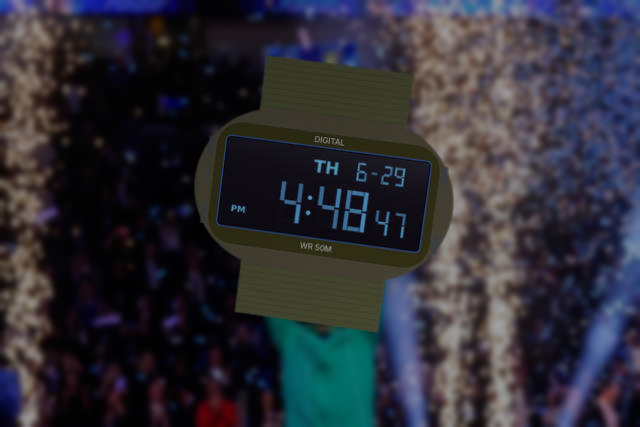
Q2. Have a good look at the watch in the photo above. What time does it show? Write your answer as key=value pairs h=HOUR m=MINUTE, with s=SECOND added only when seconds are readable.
h=4 m=48 s=47
